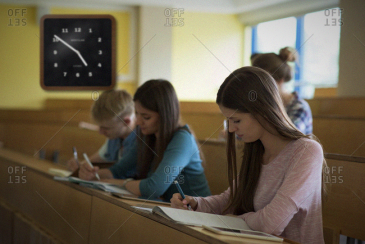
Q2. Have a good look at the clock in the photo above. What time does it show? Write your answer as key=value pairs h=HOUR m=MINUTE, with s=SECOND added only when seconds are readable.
h=4 m=51
